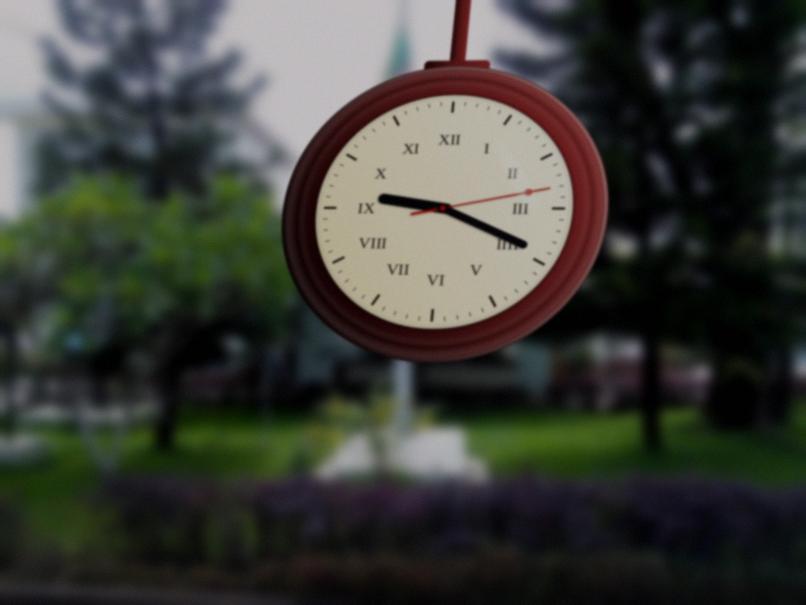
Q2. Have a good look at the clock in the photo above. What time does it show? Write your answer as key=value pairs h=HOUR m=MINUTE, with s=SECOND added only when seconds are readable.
h=9 m=19 s=13
